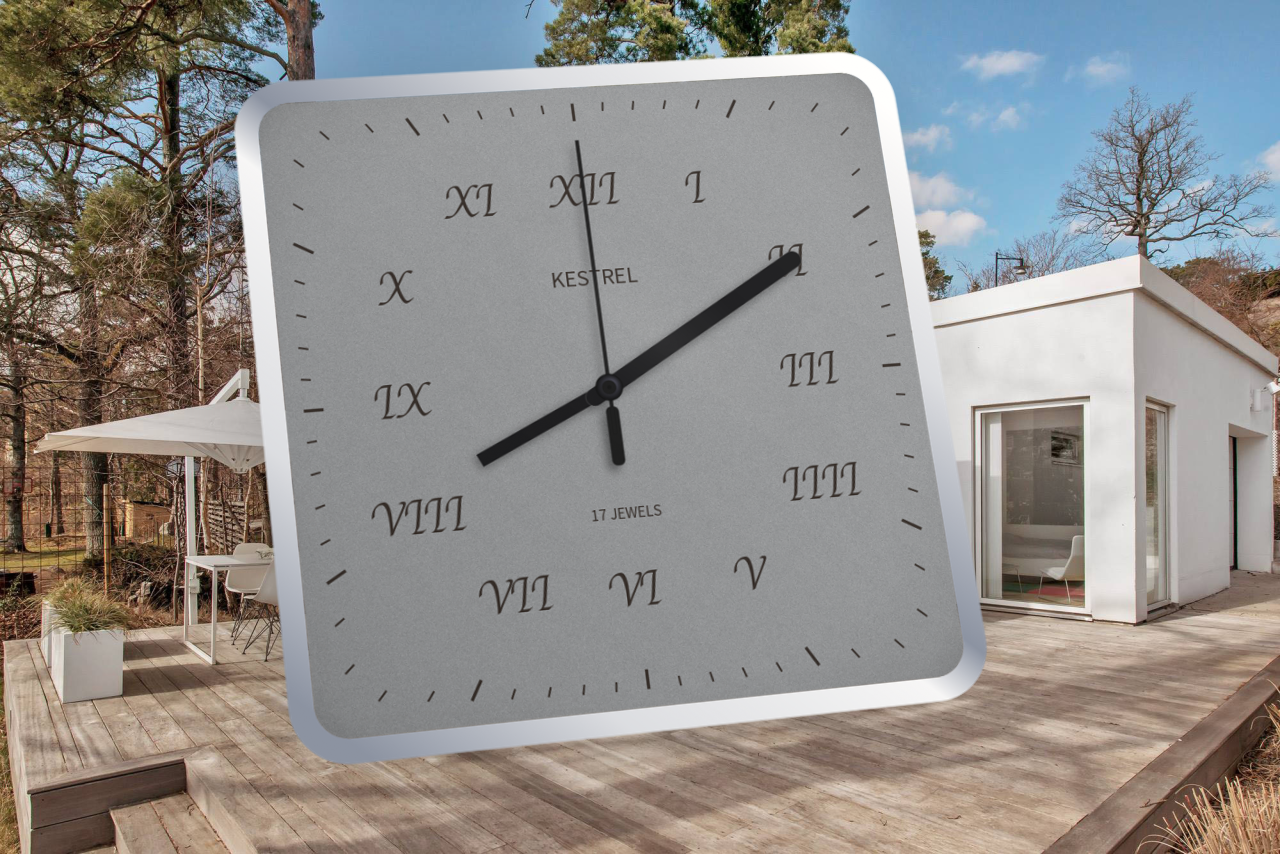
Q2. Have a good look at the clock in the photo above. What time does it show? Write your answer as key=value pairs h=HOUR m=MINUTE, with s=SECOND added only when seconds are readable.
h=8 m=10 s=0
